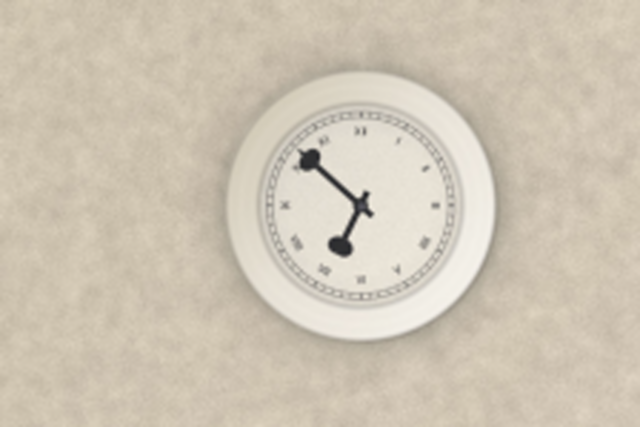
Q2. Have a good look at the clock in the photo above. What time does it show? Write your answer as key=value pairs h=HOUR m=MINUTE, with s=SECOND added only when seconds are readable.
h=6 m=52
